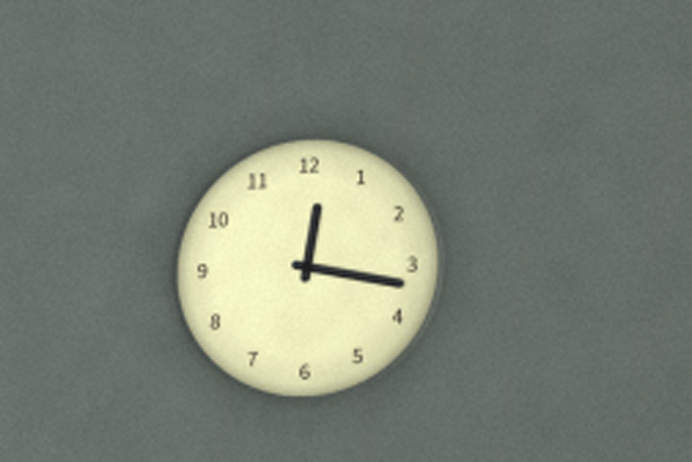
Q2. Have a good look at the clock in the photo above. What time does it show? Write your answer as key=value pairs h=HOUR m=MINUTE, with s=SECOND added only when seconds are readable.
h=12 m=17
